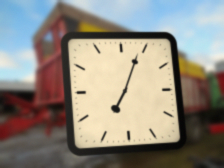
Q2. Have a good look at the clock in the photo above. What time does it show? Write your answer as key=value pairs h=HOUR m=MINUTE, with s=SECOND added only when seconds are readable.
h=7 m=4
